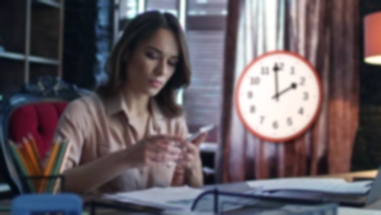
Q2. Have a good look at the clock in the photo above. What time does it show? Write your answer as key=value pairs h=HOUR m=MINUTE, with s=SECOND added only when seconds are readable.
h=1 m=59
